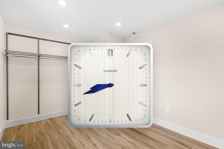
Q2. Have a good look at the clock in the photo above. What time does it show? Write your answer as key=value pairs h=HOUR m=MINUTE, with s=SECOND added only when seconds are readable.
h=8 m=42
